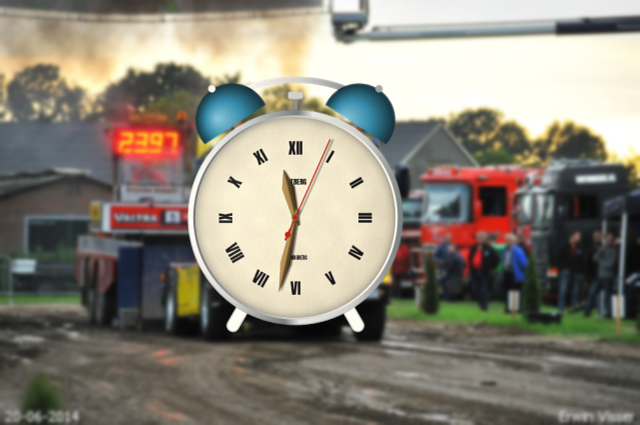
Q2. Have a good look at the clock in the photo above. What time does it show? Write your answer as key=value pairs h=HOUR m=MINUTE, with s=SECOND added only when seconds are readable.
h=11 m=32 s=4
